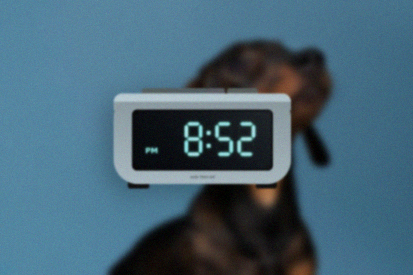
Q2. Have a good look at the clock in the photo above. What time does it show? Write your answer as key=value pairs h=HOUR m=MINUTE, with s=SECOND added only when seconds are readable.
h=8 m=52
